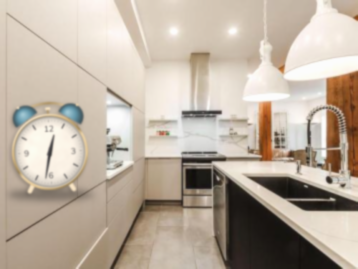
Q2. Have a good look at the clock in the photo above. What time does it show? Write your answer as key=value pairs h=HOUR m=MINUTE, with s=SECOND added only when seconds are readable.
h=12 m=32
